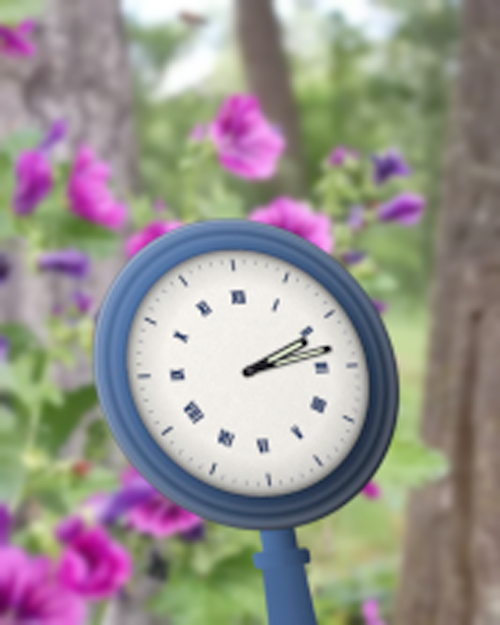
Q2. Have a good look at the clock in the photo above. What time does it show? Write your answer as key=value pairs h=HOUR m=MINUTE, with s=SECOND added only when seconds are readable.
h=2 m=13
